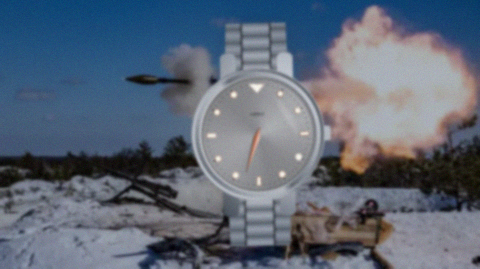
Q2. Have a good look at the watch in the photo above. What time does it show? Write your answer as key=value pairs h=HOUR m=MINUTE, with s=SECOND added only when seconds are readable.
h=6 m=33
